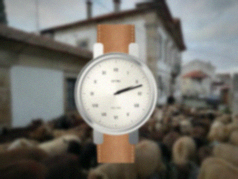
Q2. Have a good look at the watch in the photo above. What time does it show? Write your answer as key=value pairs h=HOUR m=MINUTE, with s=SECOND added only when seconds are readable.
h=2 m=12
